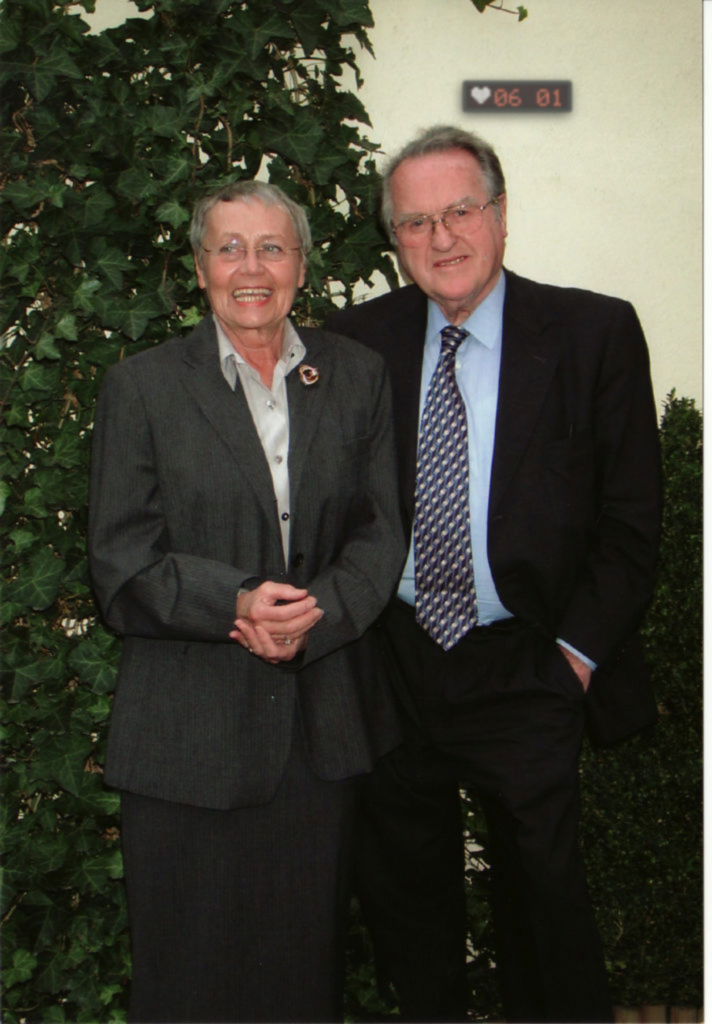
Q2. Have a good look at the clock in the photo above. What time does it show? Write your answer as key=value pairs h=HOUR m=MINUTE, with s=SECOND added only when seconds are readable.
h=6 m=1
